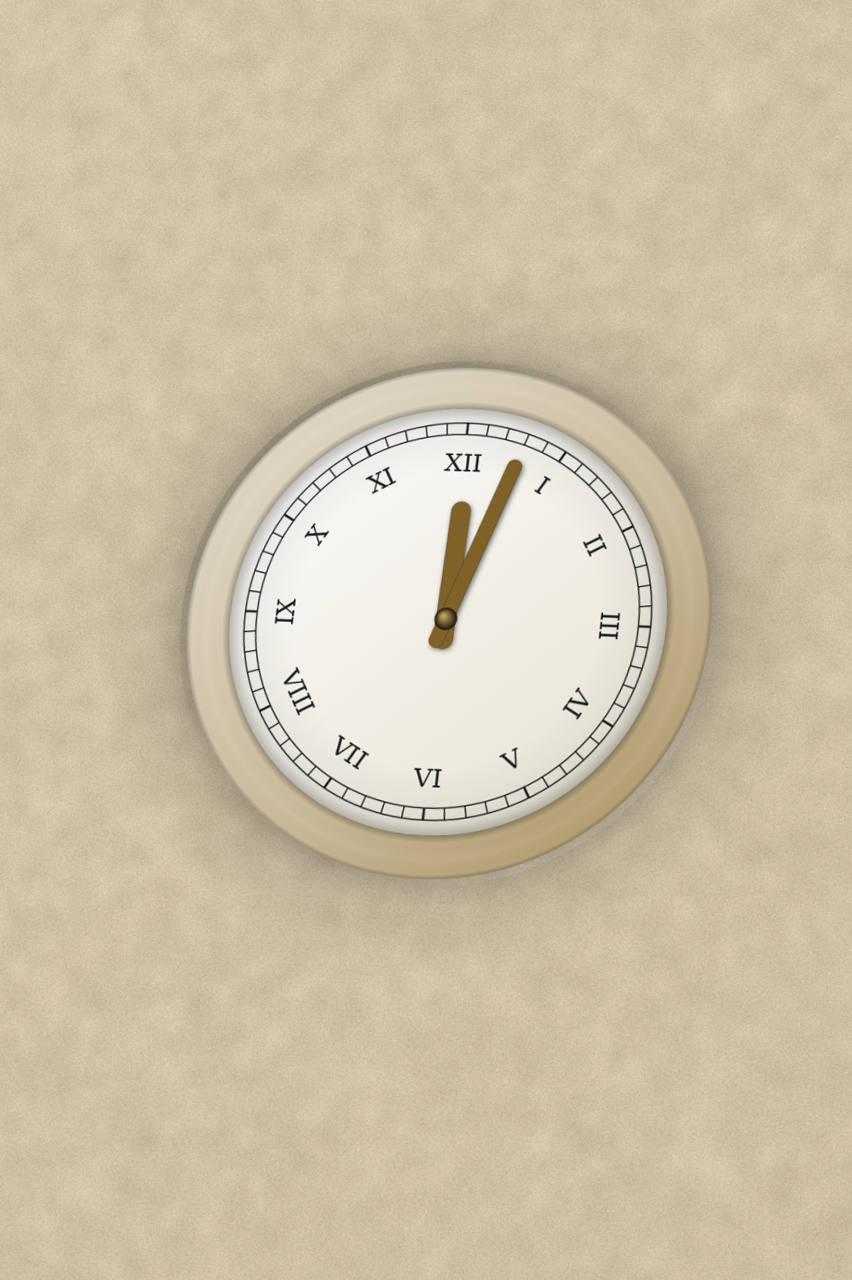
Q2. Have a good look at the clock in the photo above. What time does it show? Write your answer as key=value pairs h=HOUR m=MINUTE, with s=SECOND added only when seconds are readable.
h=12 m=3
